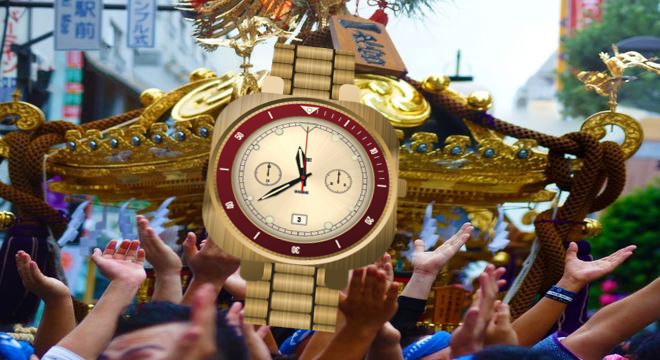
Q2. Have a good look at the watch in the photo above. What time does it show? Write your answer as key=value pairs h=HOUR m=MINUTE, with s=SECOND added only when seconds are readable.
h=11 m=39
